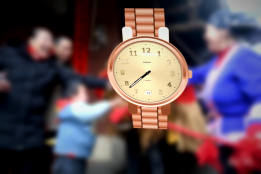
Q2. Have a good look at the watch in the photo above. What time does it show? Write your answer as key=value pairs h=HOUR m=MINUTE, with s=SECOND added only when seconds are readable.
h=7 m=38
